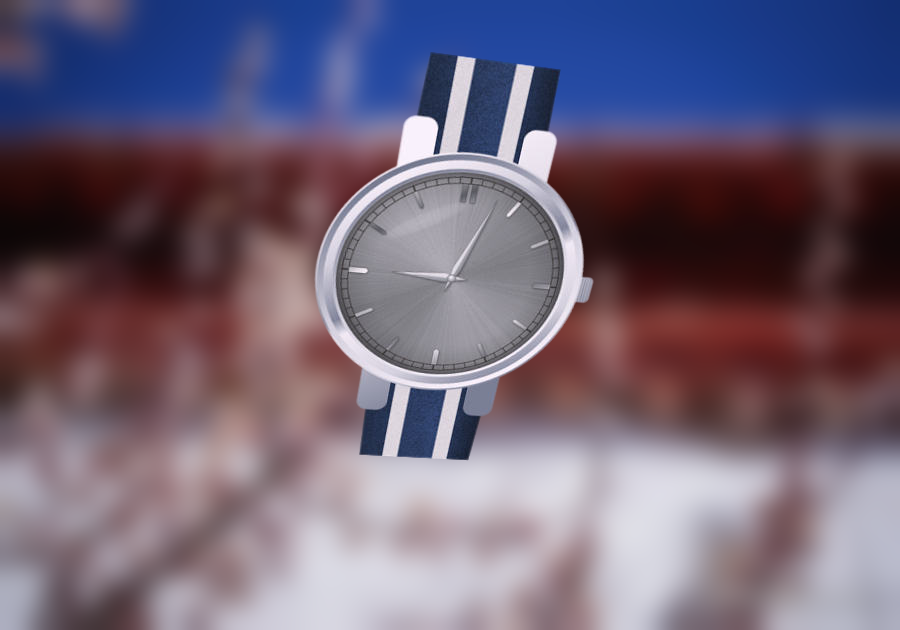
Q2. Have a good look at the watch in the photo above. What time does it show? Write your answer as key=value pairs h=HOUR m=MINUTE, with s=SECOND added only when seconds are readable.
h=9 m=3
